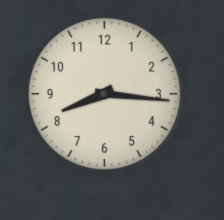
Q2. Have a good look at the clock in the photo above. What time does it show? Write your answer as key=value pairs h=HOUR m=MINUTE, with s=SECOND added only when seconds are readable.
h=8 m=16
